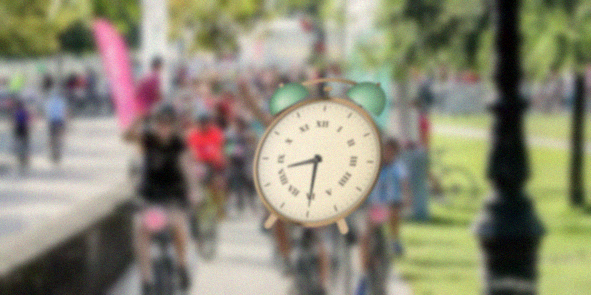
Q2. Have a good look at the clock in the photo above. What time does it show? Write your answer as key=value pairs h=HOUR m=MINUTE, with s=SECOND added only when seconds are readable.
h=8 m=30
